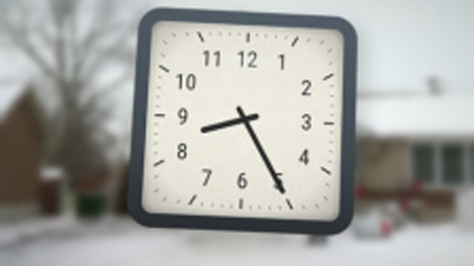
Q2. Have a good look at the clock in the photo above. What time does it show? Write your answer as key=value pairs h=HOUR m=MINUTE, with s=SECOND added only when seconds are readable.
h=8 m=25
